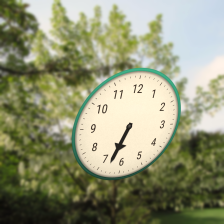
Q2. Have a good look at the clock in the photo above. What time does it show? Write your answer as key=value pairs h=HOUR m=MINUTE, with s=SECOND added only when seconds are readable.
h=6 m=33
